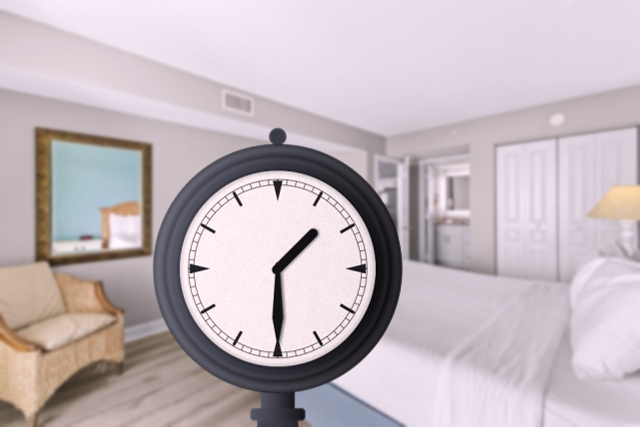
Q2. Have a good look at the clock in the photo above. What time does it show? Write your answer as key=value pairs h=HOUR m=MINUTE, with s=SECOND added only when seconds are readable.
h=1 m=30
